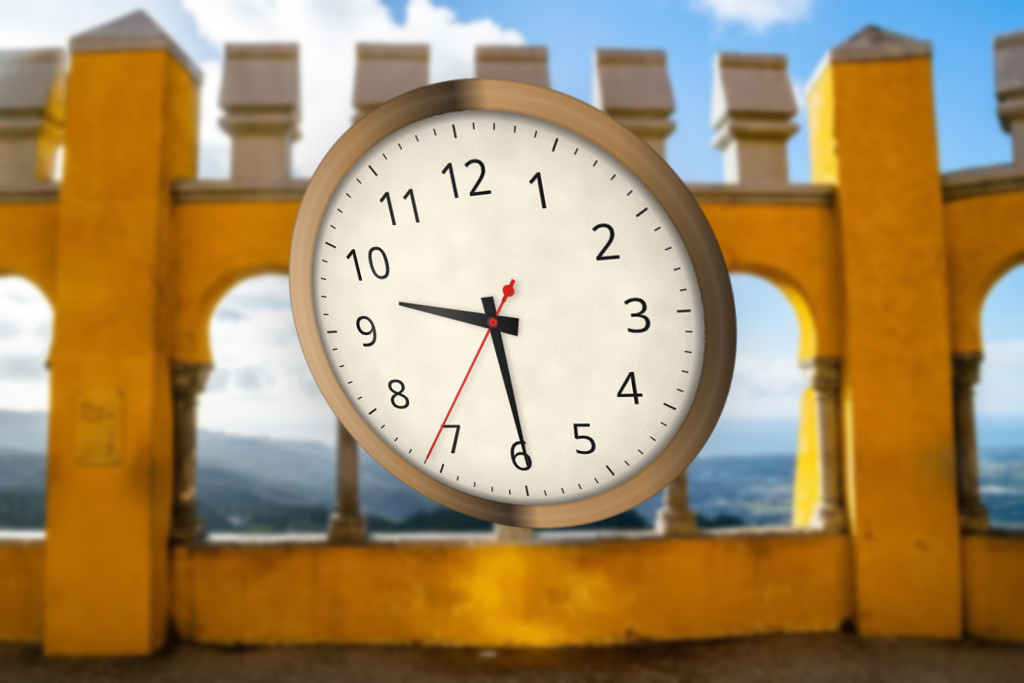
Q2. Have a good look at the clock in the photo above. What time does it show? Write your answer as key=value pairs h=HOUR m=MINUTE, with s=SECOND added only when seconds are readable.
h=9 m=29 s=36
